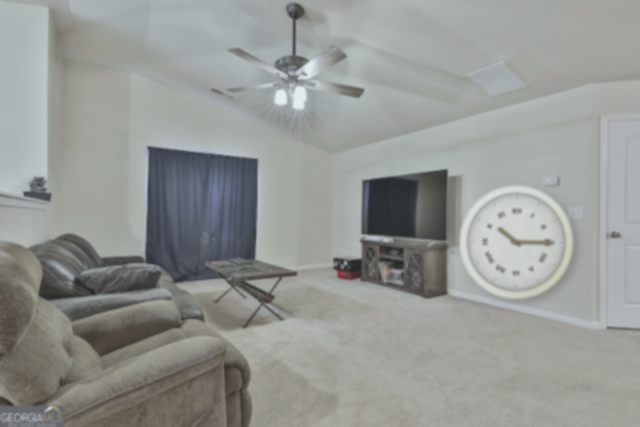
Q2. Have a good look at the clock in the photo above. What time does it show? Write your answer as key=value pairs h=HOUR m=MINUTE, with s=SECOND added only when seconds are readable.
h=10 m=15
